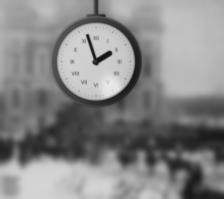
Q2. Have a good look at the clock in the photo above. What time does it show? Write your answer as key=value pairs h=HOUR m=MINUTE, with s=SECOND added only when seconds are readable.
h=1 m=57
